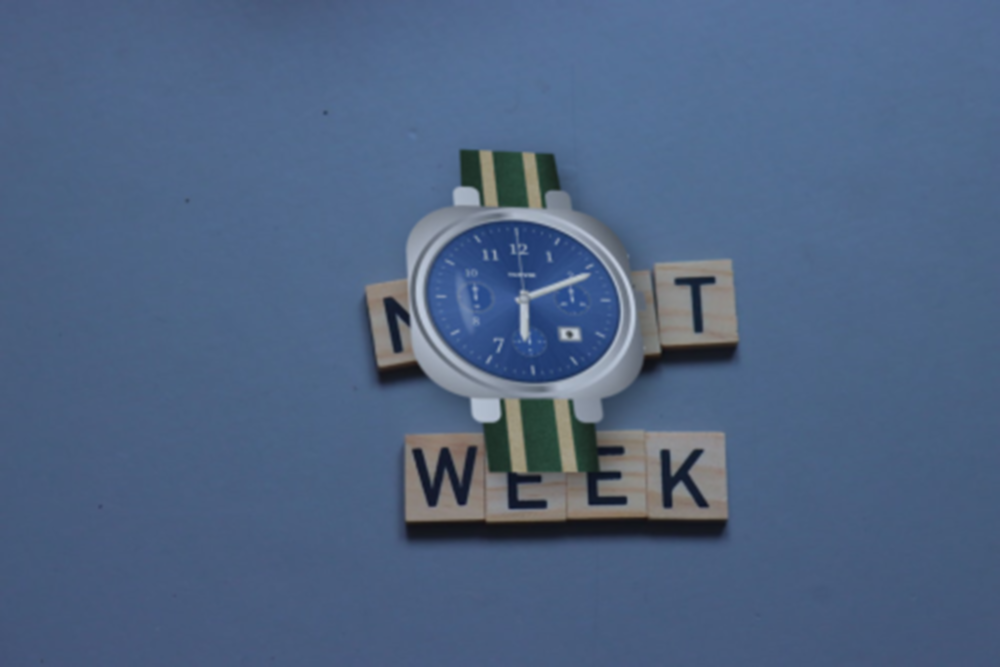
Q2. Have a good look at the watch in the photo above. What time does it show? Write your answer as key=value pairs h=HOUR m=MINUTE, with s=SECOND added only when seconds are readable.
h=6 m=11
